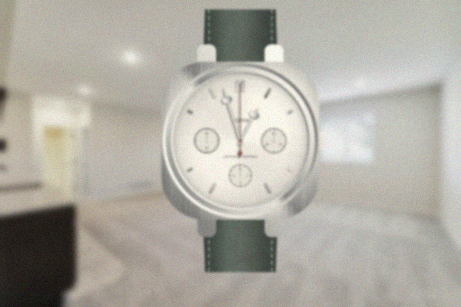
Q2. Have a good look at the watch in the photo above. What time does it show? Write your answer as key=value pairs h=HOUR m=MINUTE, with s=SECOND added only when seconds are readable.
h=12 m=57
